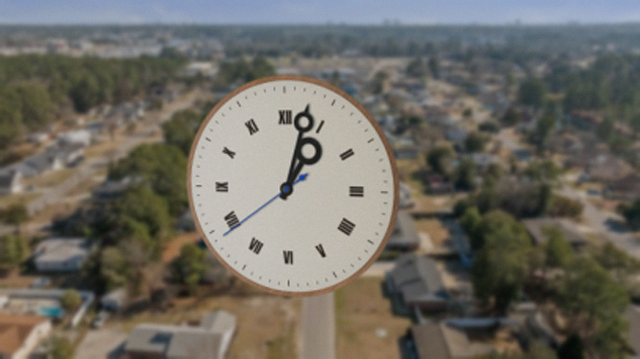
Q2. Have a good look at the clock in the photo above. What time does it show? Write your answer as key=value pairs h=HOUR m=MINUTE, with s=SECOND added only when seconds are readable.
h=1 m=2 s=39
